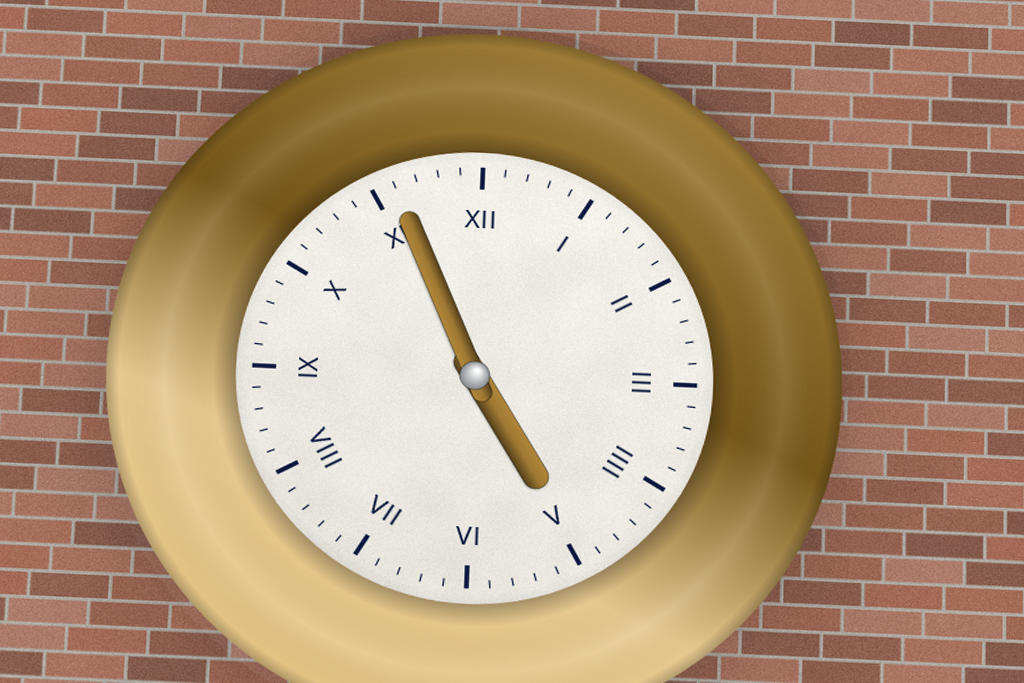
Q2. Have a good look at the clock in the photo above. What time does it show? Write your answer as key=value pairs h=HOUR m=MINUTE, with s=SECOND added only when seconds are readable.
h=4 m=56
